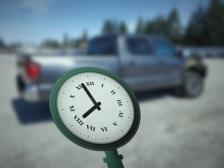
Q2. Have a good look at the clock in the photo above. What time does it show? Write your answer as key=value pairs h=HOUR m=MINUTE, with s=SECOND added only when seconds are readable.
h=7 m=57
